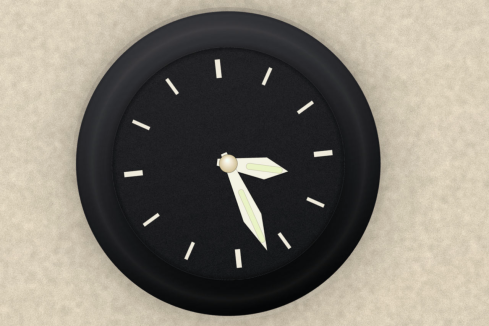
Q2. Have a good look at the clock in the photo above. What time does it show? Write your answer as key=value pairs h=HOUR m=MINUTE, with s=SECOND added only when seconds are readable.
h=3 m=27
